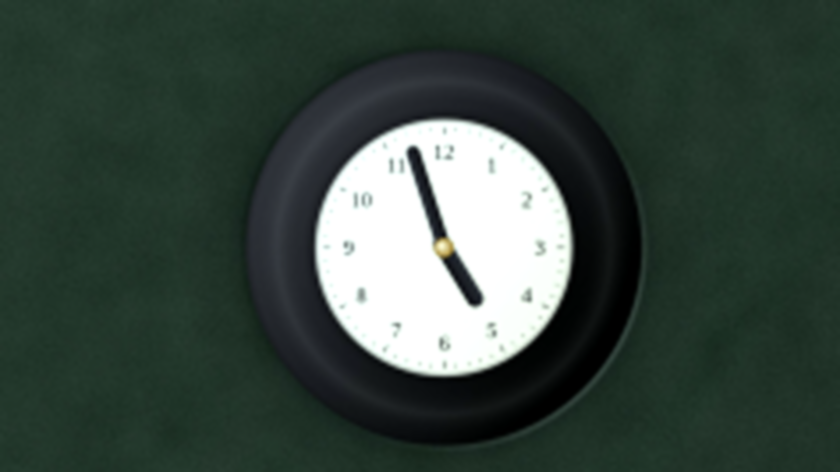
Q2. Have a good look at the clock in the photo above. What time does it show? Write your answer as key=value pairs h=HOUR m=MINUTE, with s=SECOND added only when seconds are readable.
h=4 m=57
